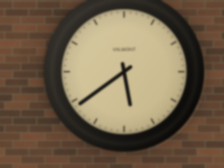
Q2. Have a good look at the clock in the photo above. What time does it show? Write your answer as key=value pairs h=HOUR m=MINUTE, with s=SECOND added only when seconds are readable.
h=5 m=39
